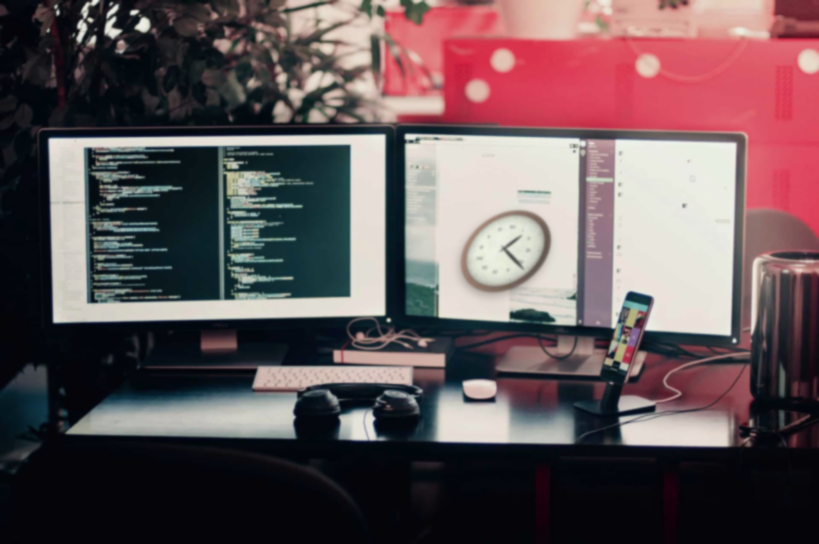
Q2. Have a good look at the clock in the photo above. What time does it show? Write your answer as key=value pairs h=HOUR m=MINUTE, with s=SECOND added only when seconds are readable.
h=1 m=21
